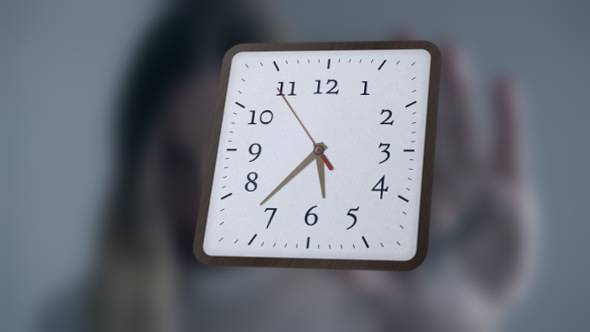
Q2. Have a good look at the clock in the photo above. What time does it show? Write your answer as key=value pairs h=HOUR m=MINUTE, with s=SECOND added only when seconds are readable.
h=5 m=36 s=54
